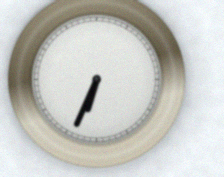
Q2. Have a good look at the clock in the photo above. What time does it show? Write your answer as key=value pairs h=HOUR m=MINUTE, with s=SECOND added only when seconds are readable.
h=6 m=34
